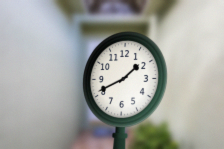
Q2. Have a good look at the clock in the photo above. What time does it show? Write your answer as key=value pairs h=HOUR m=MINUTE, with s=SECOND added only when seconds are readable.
h=1 m=41
